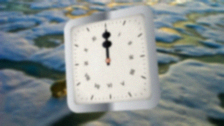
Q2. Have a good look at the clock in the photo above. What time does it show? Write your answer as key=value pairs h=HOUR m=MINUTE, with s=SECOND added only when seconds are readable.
h=12 m=0
